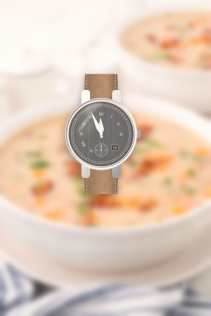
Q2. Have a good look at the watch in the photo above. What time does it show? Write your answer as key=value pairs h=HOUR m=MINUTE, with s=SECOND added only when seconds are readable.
h=11 m=56
